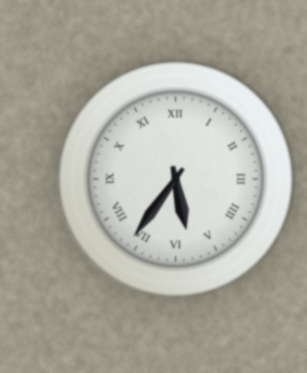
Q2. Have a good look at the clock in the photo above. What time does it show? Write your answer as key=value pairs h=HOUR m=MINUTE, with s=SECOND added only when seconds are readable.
h=5 m=36
